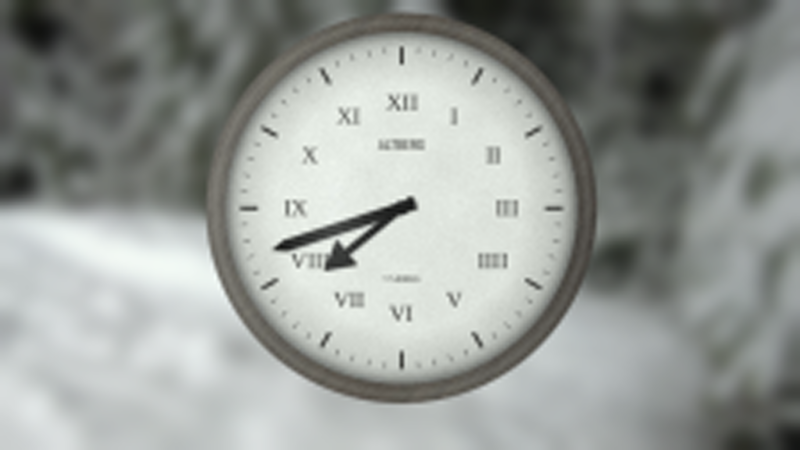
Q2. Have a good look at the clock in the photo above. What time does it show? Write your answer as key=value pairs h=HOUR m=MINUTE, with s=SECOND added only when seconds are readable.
h=7 m=42
